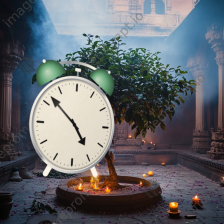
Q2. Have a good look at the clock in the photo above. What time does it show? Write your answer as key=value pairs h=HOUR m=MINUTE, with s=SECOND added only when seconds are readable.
h=4 m=52
